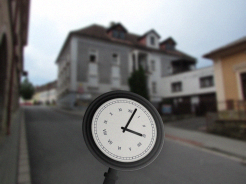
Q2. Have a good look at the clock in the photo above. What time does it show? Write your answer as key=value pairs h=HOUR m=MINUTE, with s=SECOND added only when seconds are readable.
h=3 m=2
